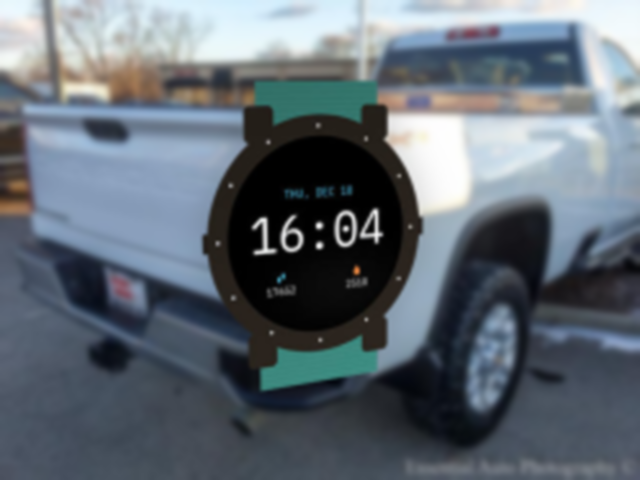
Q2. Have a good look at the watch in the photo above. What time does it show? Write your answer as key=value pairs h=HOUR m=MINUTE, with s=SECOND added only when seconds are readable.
h=16 m=4
